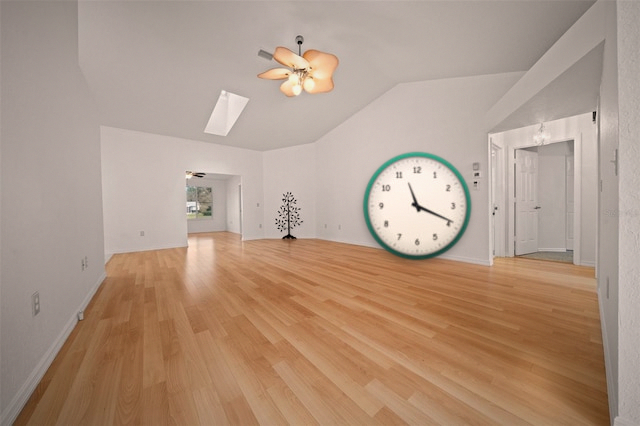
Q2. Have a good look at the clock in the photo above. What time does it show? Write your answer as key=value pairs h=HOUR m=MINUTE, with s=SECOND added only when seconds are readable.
h=11 m=19
